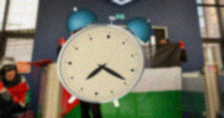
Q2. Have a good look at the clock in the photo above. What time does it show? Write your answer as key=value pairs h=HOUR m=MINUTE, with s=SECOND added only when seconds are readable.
h=7 m=19
